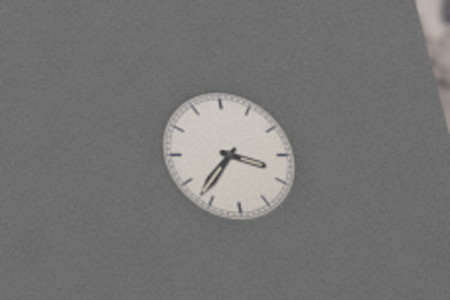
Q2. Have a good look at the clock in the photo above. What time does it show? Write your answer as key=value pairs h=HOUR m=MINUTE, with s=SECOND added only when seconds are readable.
h=3 m=37
